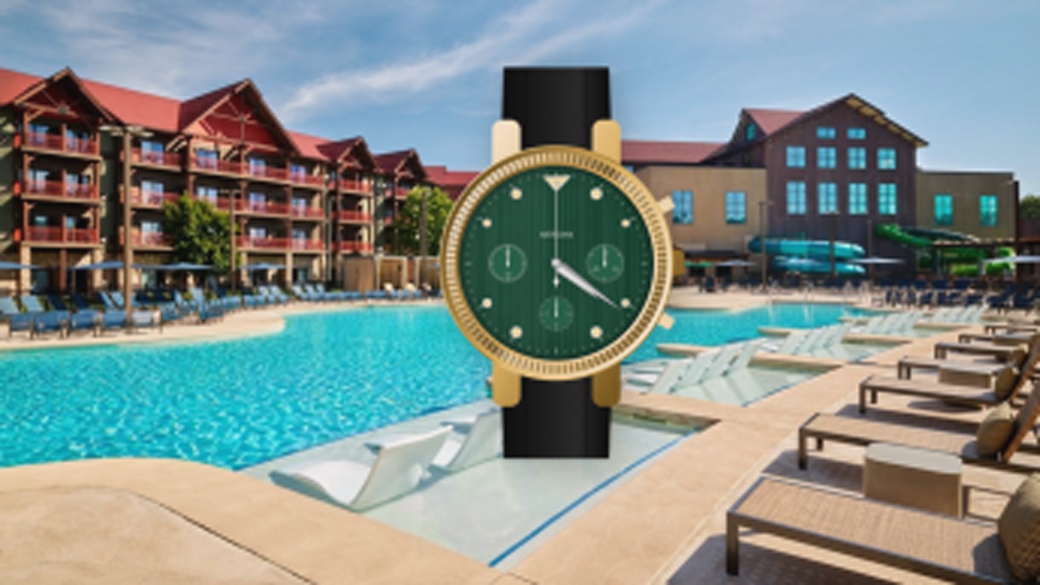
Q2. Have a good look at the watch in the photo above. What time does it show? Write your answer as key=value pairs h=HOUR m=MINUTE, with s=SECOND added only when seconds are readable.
h=4 m=21
